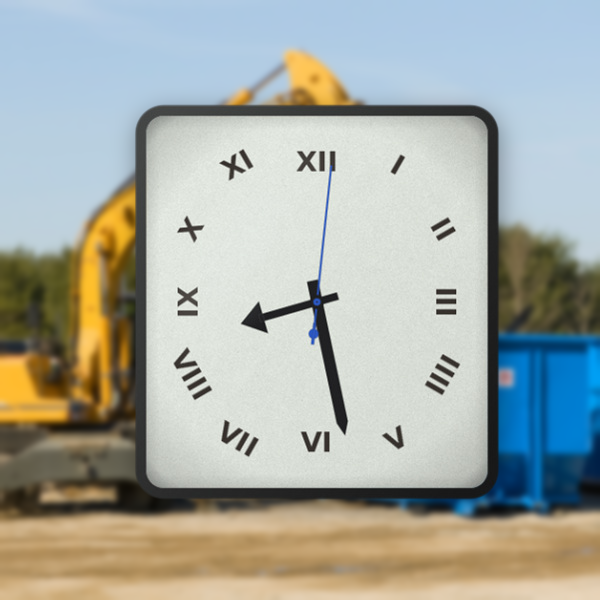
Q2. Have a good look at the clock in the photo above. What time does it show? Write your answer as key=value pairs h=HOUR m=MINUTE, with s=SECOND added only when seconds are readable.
h=8 m=28 s=1
